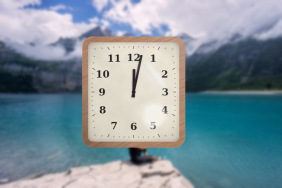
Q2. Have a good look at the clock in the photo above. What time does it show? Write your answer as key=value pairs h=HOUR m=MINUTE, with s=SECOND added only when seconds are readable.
h=12 m=2
